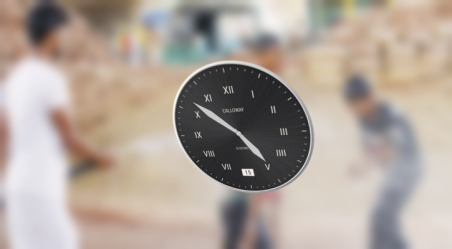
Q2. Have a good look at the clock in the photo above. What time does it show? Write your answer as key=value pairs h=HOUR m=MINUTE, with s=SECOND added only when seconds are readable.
h=4 m=52
